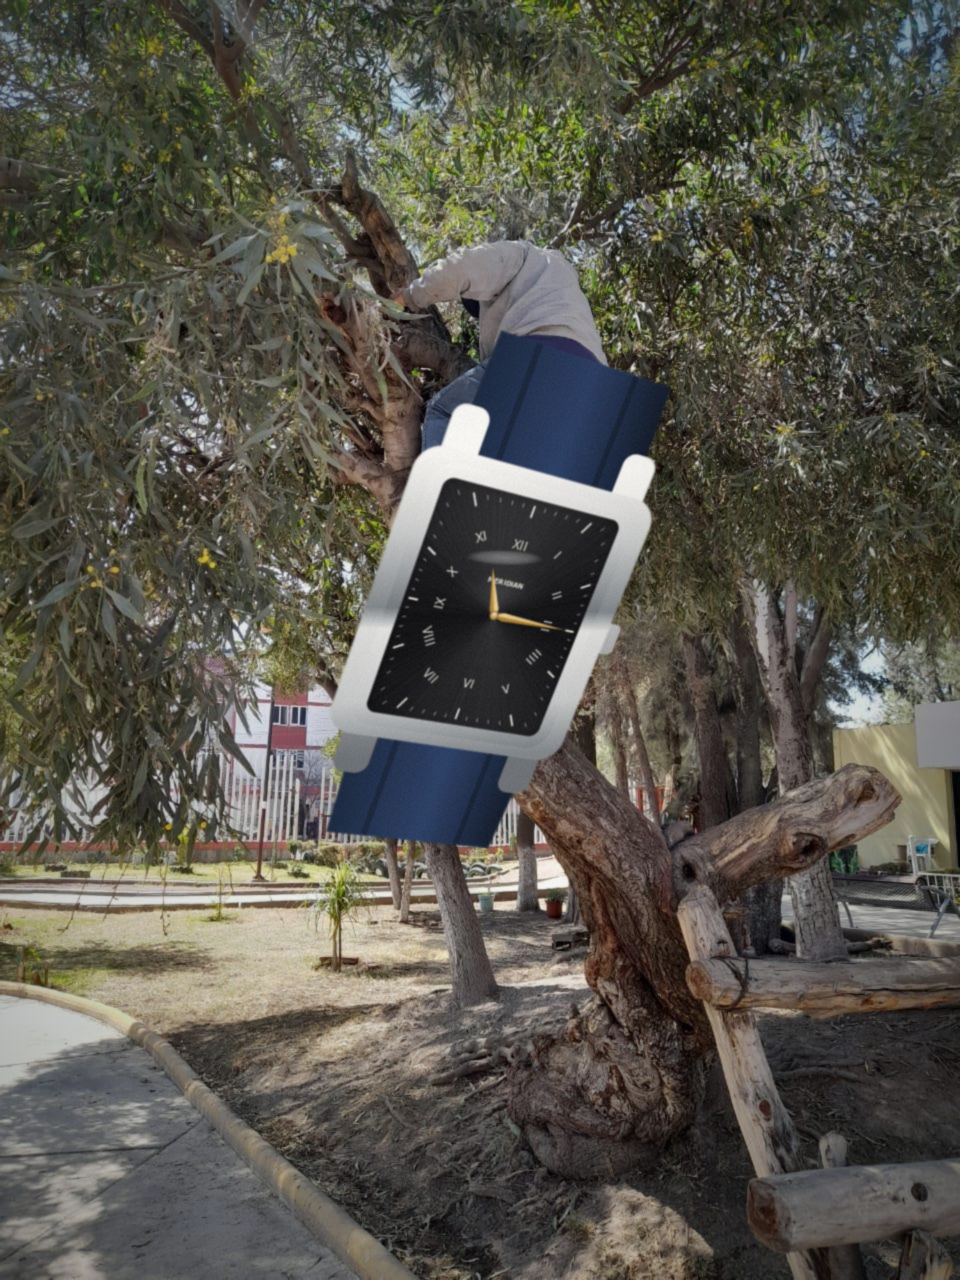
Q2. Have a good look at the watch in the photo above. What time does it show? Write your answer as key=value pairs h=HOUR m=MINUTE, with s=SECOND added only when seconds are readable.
h=11 m=15
